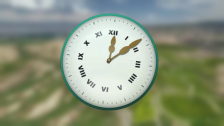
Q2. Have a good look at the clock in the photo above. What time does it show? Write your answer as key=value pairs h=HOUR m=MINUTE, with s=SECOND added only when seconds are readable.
h=12 m=8
